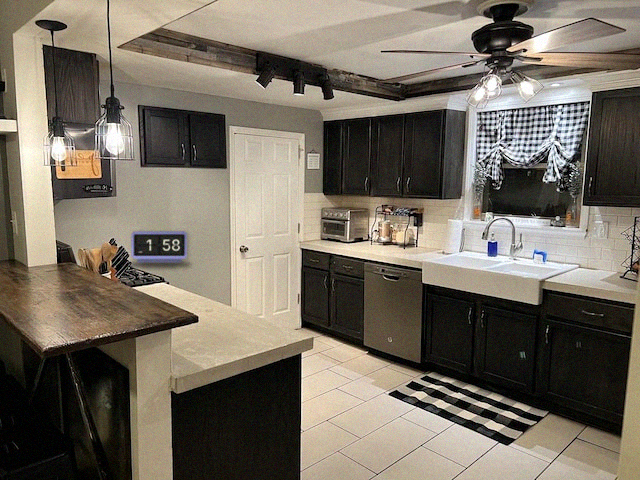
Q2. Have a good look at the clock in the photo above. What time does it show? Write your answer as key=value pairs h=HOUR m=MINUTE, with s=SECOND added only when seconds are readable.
h=1 m=58
